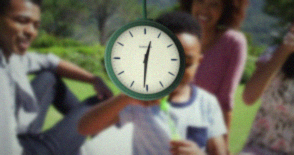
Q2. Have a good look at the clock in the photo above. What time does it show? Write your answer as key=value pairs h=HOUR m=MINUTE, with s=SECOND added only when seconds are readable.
h=12 m=31
